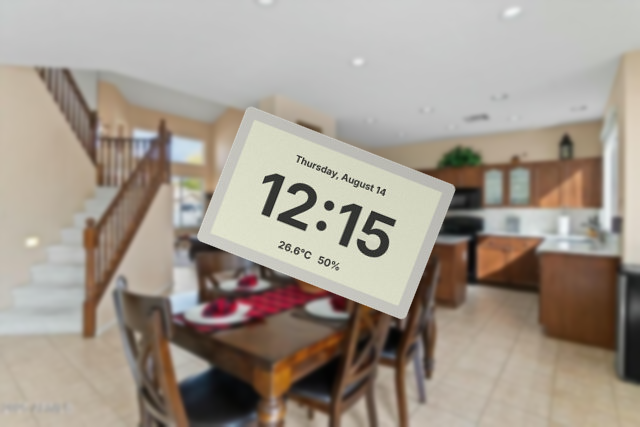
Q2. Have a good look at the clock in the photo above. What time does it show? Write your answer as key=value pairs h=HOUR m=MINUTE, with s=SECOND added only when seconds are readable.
h=12 m=15
